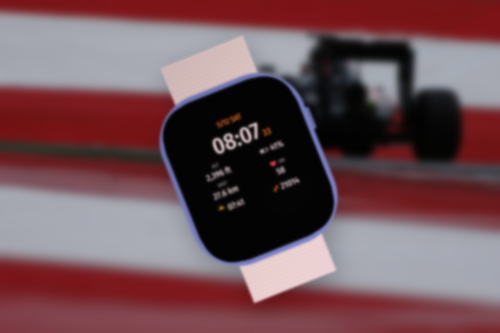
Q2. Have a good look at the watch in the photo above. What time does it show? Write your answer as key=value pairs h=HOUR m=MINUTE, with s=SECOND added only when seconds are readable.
h=8 m=7
